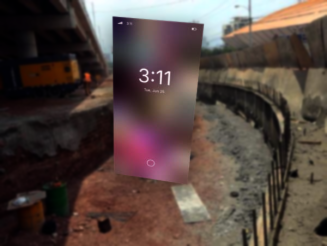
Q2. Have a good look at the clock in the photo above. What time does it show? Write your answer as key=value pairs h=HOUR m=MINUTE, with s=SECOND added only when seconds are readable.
h=3 m=11
